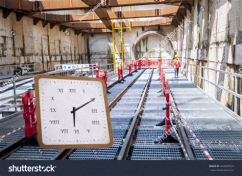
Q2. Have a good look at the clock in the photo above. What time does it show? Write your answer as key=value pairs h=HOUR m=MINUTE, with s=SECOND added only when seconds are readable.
h=6 m=10
